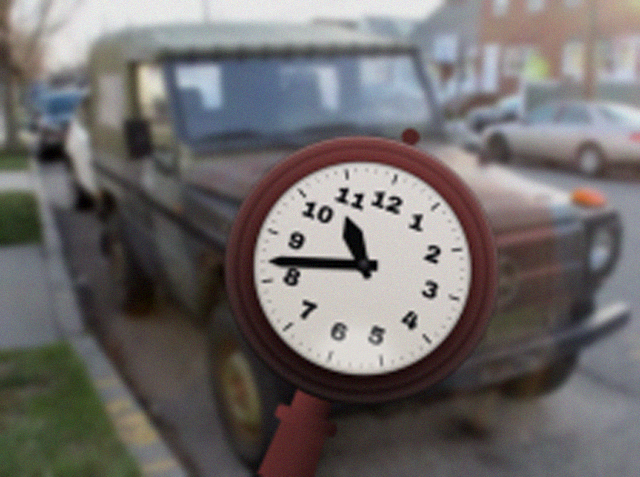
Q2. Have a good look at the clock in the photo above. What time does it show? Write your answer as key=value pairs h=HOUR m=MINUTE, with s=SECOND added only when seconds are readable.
h=10 m=42
